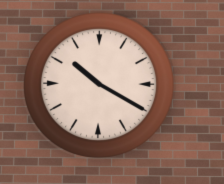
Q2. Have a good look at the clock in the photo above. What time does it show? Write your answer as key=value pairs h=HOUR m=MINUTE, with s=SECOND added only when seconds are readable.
h=10 m=20
